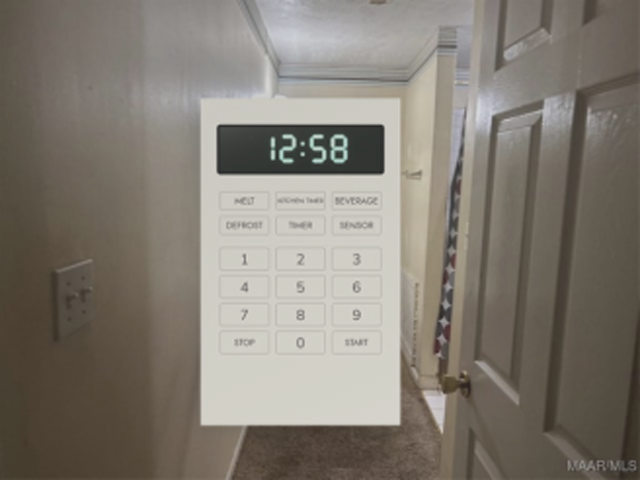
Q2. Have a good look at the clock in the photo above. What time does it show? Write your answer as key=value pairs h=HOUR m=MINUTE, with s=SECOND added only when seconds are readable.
h=12 m=58
